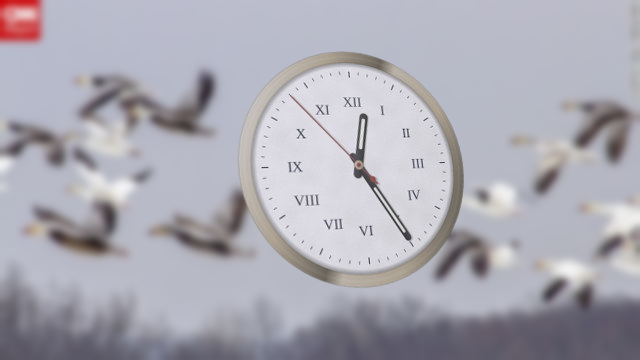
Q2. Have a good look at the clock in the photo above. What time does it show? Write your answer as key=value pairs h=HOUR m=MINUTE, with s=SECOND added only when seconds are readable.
h=12 m=24 s=53
